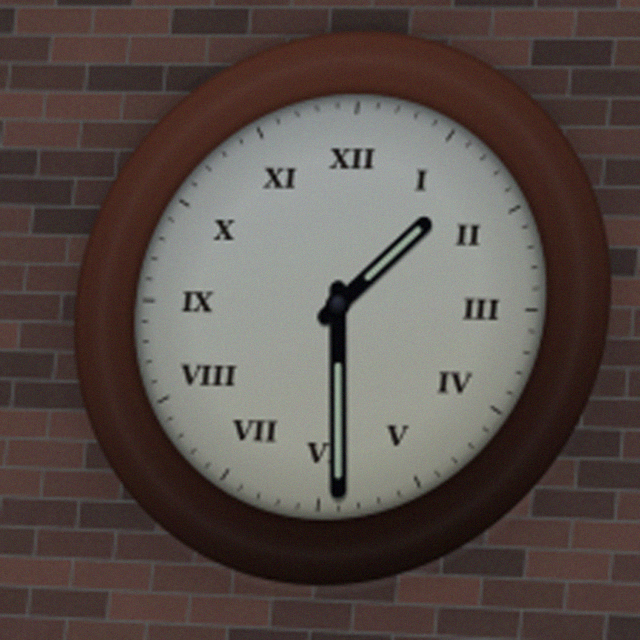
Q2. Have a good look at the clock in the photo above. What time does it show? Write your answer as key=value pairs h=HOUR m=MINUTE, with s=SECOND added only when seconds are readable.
h=1 m=29
